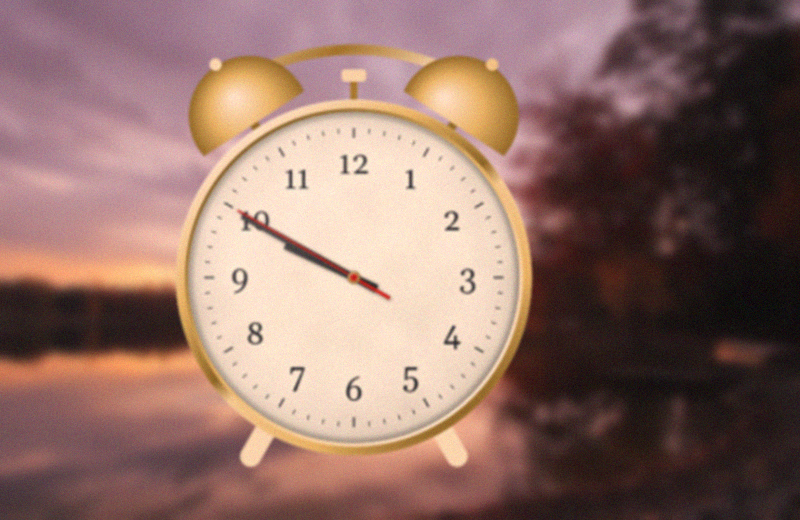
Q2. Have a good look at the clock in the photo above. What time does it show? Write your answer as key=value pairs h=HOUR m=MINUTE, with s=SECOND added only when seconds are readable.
h=9 m=49 s=50
